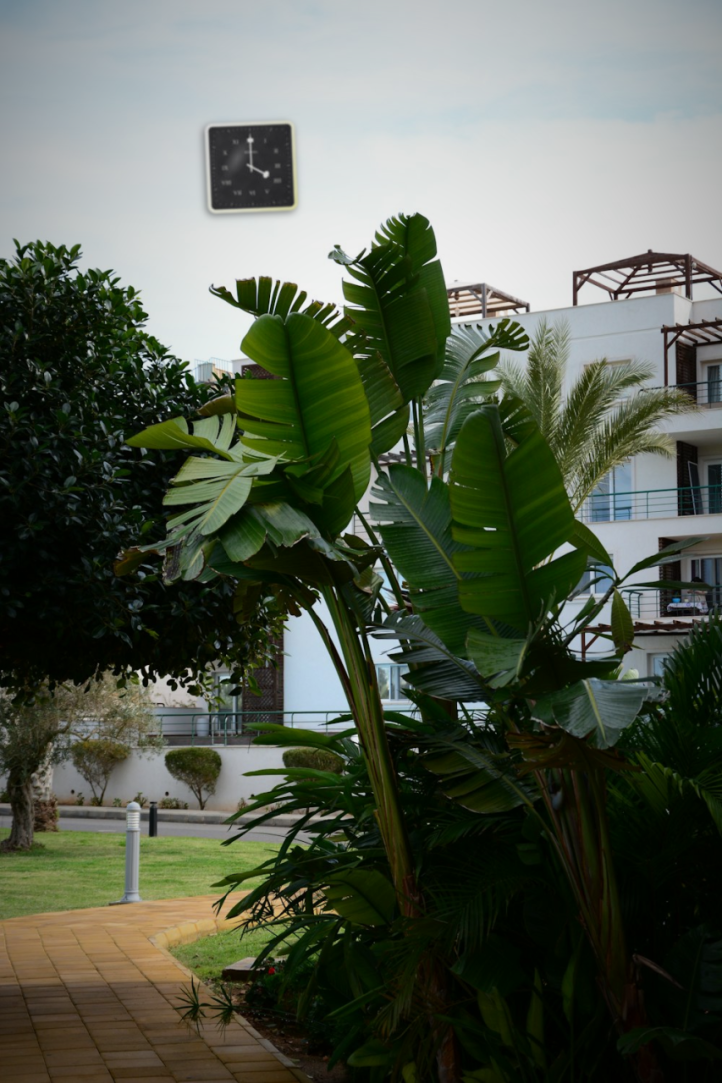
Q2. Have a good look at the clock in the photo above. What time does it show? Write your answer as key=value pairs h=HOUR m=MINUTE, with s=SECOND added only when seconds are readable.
h=4 m=0
